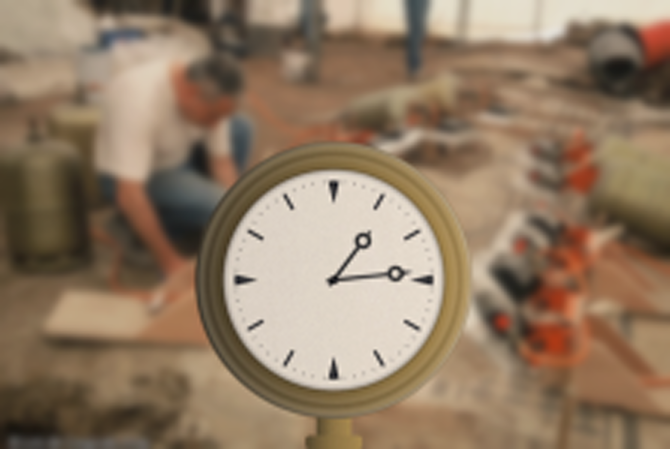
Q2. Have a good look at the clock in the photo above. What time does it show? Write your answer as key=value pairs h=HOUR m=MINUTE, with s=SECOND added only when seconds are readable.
h=1 m=14
